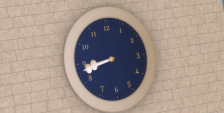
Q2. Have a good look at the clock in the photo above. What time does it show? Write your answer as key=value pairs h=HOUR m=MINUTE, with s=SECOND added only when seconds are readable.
h=8 m=43
